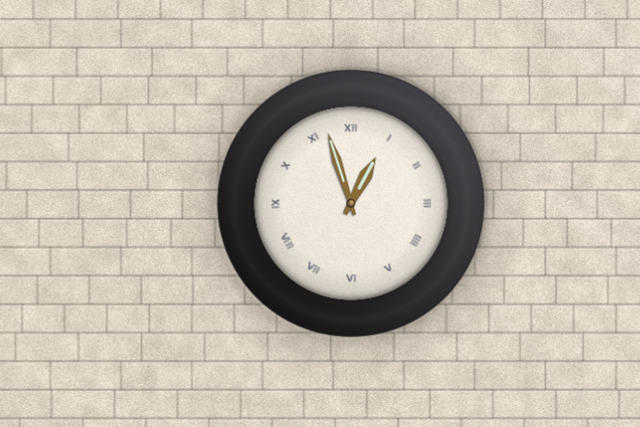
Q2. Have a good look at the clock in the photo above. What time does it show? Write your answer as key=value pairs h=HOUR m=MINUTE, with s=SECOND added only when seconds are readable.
h=12 m=57
